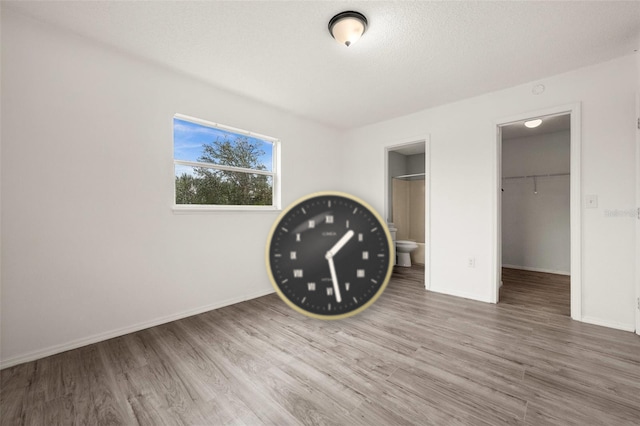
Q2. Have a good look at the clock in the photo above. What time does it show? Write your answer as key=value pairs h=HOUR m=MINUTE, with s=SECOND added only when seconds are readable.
h=1 m=28
